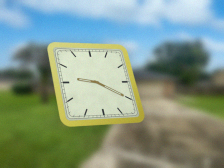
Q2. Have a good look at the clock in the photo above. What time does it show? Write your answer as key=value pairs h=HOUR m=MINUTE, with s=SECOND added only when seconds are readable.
h=9 m=20
